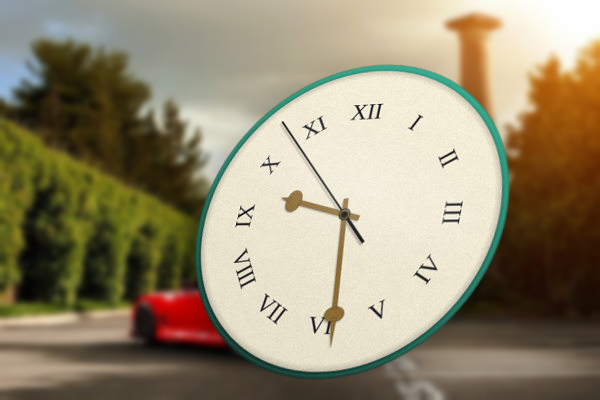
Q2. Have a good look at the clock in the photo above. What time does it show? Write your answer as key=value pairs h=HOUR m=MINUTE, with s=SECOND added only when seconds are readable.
h=9 m=28 s=53
